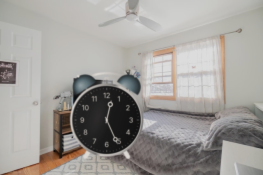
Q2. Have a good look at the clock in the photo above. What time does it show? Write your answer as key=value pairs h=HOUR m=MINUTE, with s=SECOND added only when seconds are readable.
h=12 m=26
